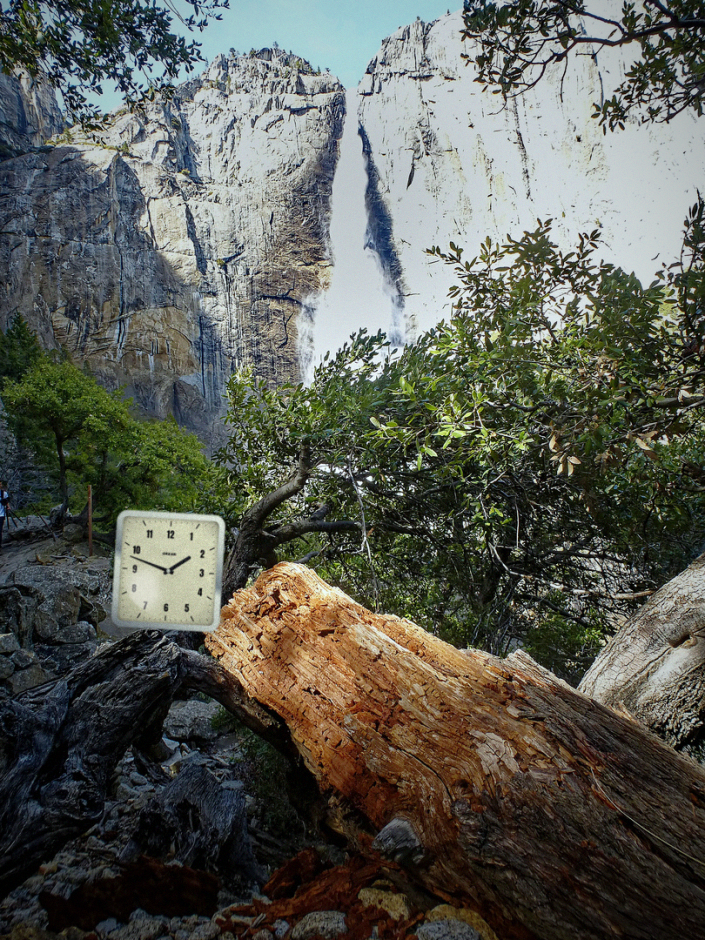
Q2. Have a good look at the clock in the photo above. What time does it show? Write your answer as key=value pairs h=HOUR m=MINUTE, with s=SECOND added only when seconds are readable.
h=1 m=48
